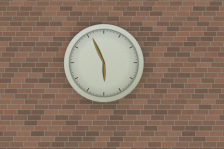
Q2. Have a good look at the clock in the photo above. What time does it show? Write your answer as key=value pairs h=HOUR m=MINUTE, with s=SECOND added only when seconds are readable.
h=5 m=56
